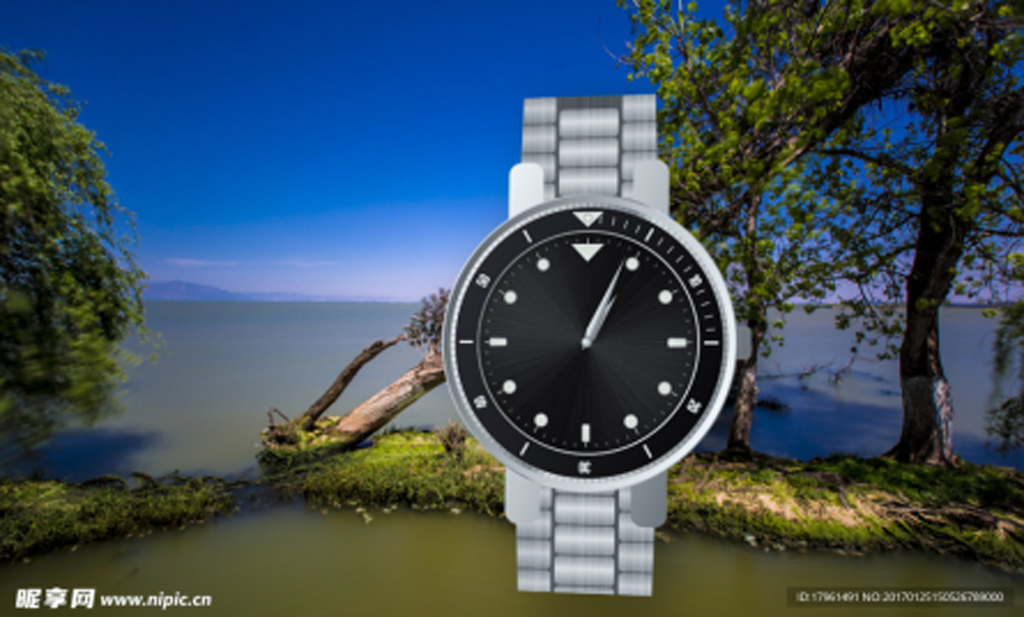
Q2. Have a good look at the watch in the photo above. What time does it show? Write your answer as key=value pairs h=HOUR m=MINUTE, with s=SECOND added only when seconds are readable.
h=1 m=4
